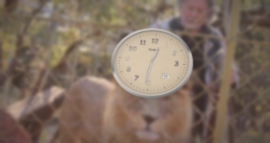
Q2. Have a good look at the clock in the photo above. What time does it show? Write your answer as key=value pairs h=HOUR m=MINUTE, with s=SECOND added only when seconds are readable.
h=12 m=31
